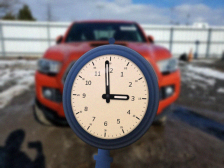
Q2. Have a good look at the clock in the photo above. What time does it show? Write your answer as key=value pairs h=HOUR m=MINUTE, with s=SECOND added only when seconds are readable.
h=2 m=59
